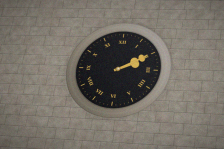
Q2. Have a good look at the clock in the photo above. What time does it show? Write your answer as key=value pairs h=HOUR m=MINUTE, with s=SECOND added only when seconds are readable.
h=2 m=10
